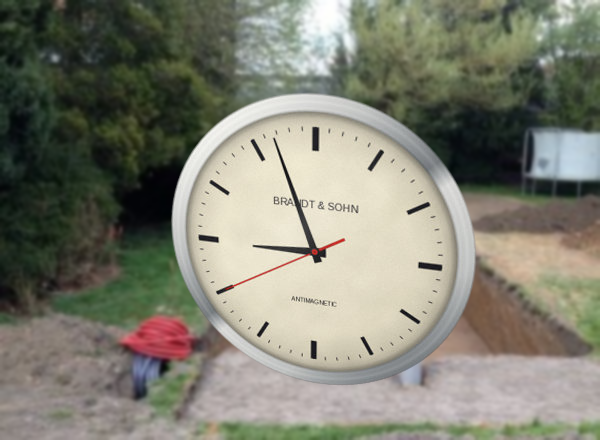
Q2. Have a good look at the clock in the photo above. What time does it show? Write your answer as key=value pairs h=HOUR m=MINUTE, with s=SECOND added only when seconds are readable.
h=8 m=56 s=40
